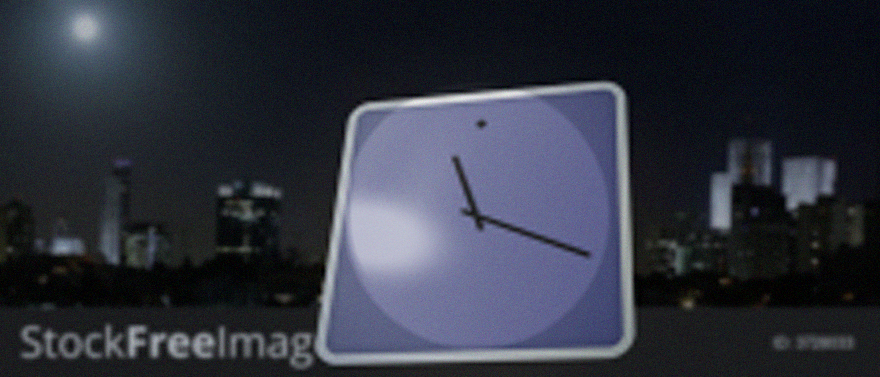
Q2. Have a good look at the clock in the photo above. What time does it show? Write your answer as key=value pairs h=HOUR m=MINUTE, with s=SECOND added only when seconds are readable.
h=11 m=19
